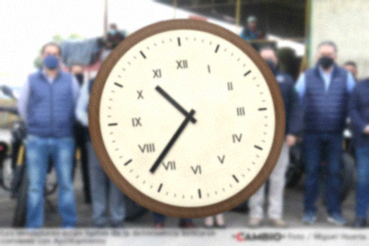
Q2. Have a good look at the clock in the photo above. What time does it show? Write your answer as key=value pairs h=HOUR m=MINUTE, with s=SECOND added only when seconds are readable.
h=10 m=37
